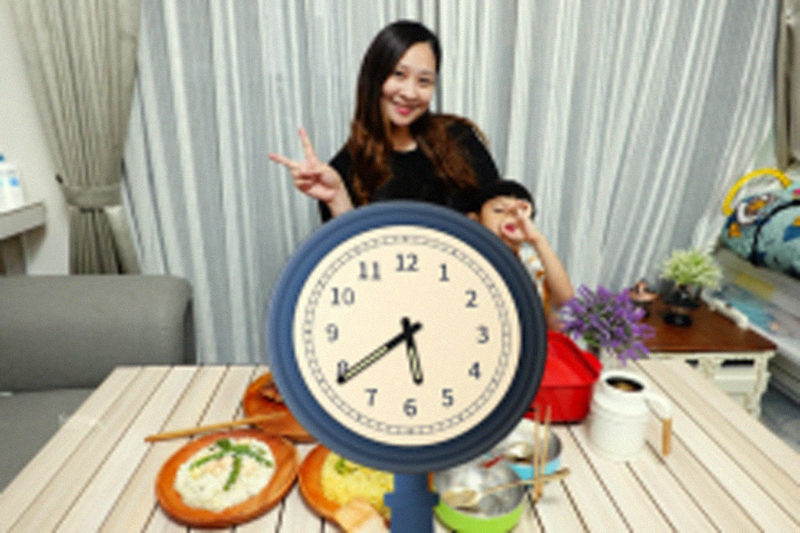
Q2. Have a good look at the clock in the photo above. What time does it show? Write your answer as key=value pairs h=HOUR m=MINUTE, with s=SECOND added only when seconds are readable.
h=5 m=39
